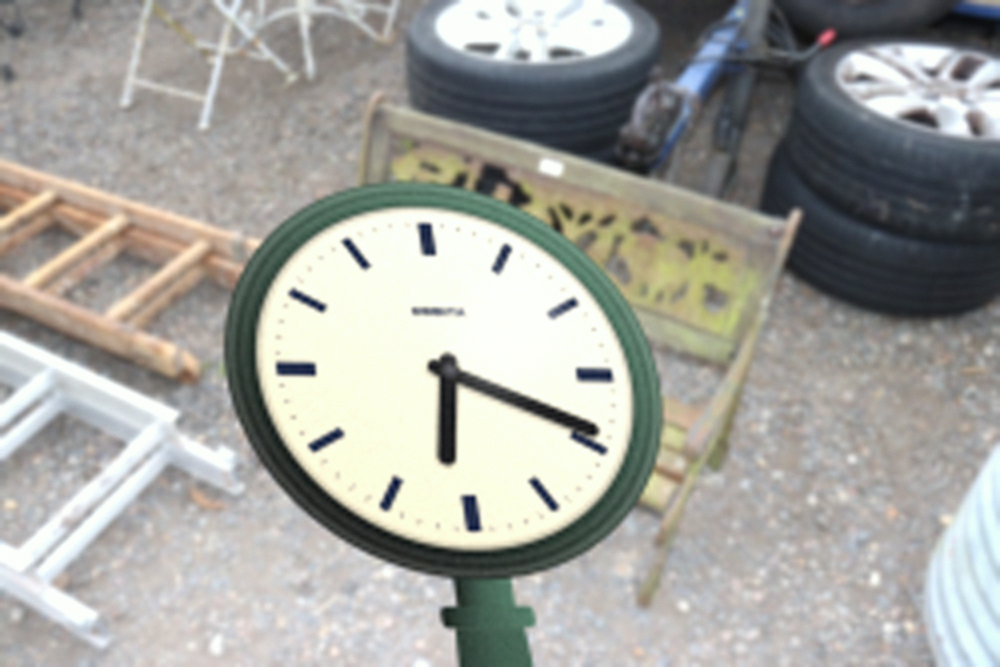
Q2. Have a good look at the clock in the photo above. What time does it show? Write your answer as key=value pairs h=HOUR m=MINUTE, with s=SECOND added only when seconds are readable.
h=6 m=19
